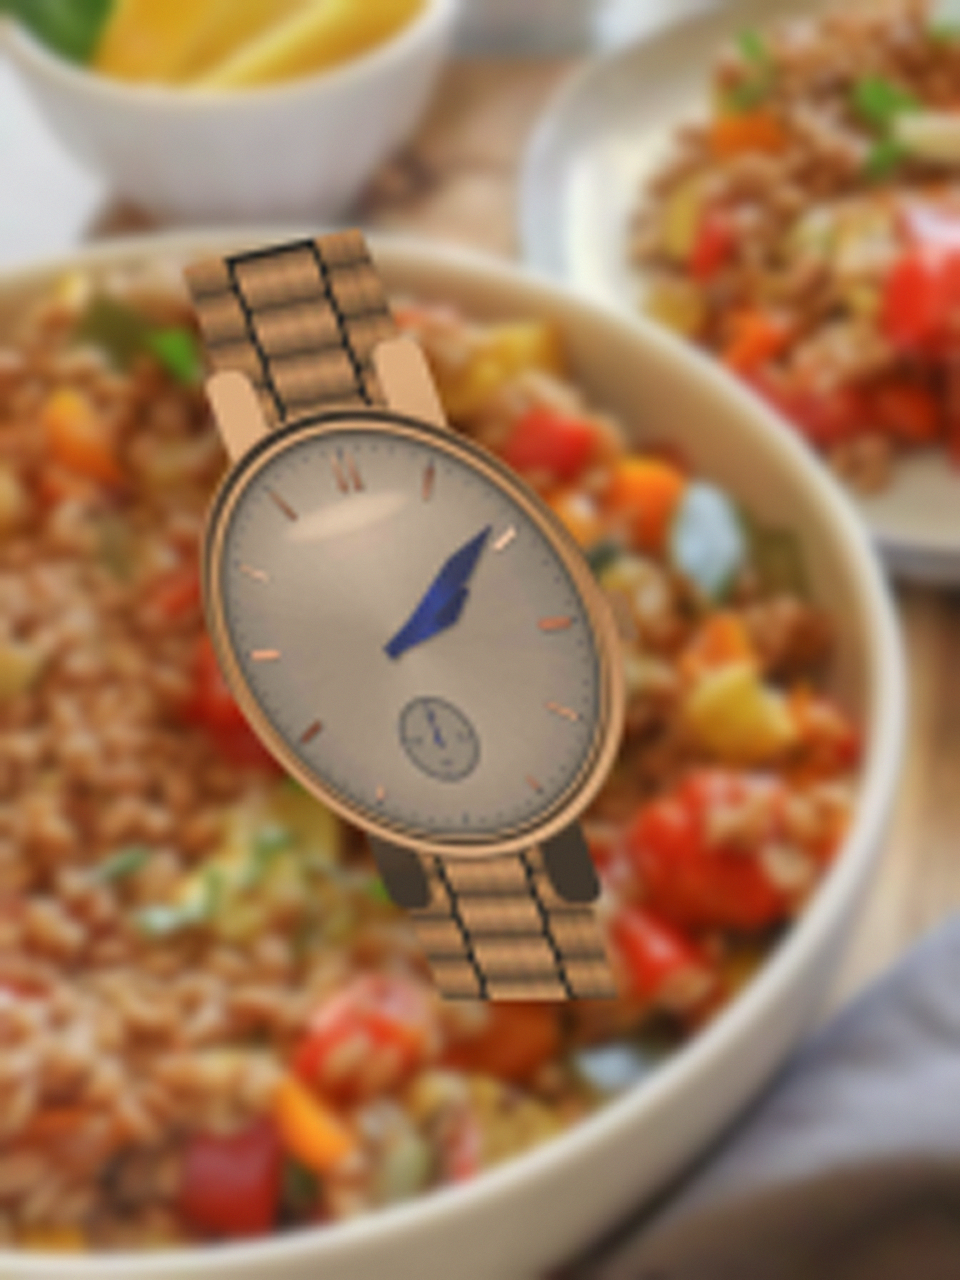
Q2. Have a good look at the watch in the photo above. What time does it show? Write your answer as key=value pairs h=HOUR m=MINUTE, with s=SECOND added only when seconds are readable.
h=2 m=9
